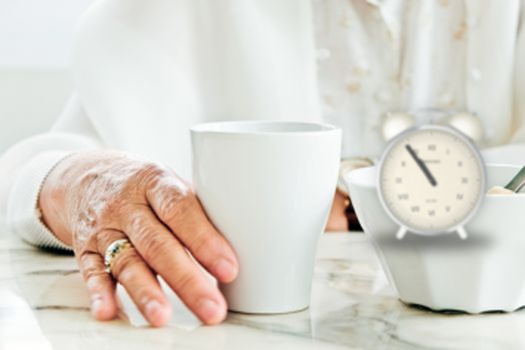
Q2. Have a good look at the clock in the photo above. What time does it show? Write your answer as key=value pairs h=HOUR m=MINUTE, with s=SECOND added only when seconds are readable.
h=10 m=54
